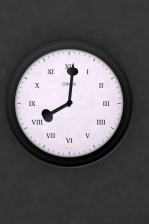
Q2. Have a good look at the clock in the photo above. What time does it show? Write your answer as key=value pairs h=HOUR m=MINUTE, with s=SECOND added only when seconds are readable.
h=8 m=1
